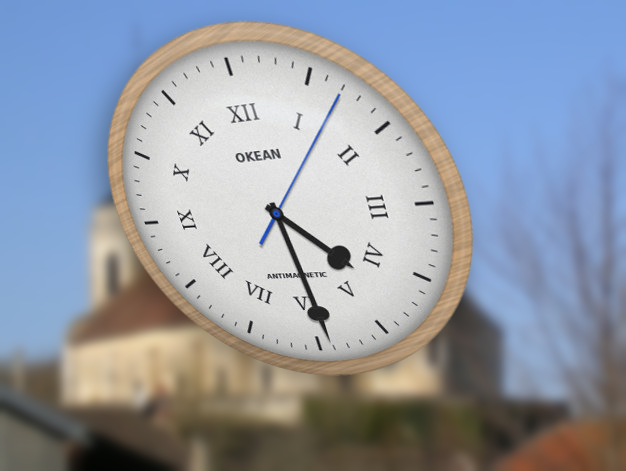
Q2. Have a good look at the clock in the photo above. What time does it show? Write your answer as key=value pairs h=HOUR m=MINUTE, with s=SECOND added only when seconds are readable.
h=4 m=29 s=7
